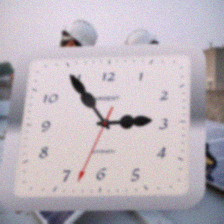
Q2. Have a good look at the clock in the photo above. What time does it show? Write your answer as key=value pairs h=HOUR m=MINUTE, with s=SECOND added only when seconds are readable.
h=2 m=54 s=33
